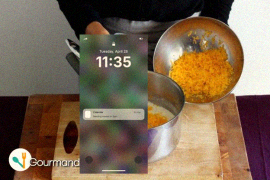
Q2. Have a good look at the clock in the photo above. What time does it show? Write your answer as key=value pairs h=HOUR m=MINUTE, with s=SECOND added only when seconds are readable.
h=11 m=35
